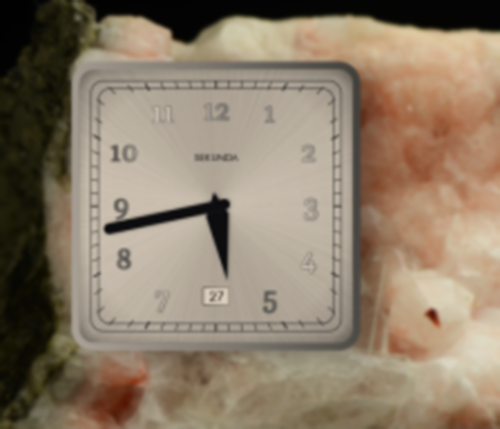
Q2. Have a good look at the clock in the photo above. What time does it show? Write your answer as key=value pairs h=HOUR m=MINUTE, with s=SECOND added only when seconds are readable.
h=5 m=43
